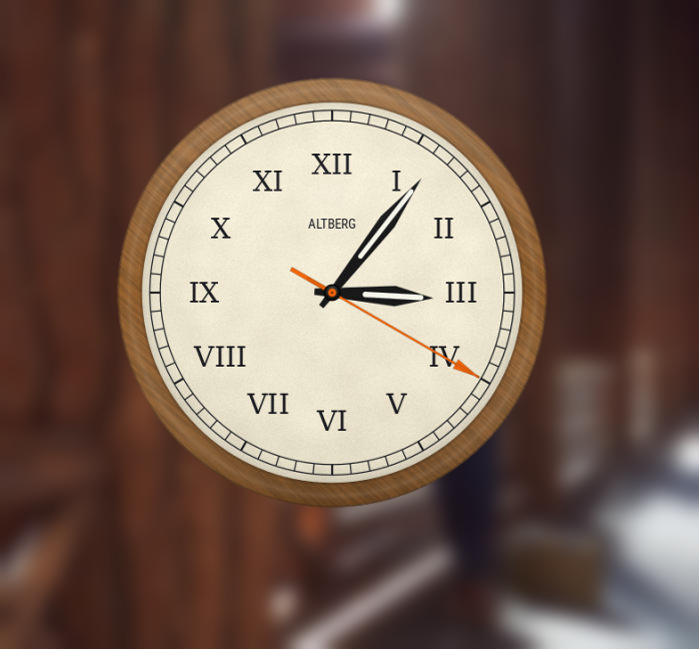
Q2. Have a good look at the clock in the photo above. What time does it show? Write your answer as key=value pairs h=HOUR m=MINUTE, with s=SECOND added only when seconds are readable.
h=3 m=6 s=20
